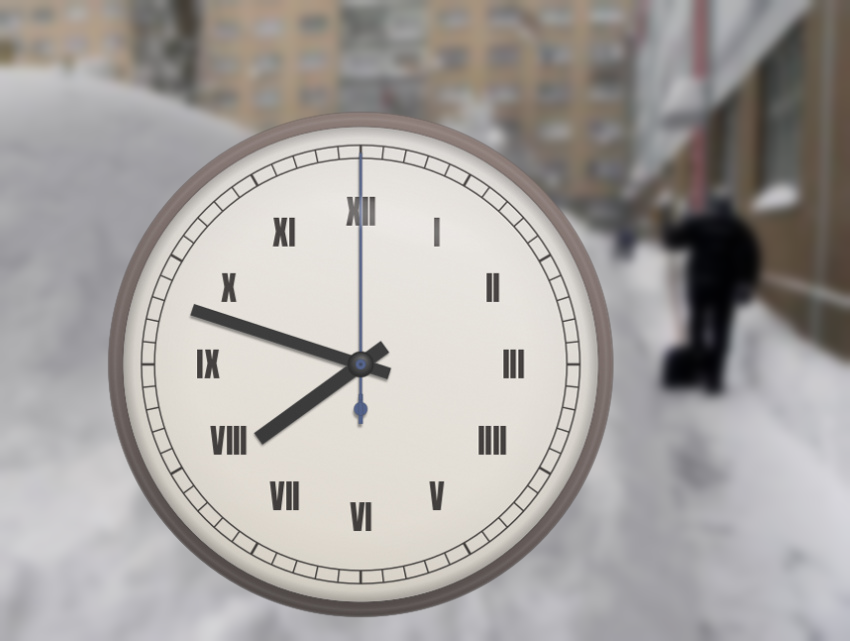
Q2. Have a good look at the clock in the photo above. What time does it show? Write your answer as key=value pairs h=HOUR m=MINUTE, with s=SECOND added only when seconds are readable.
h=7 m=48 s=0
